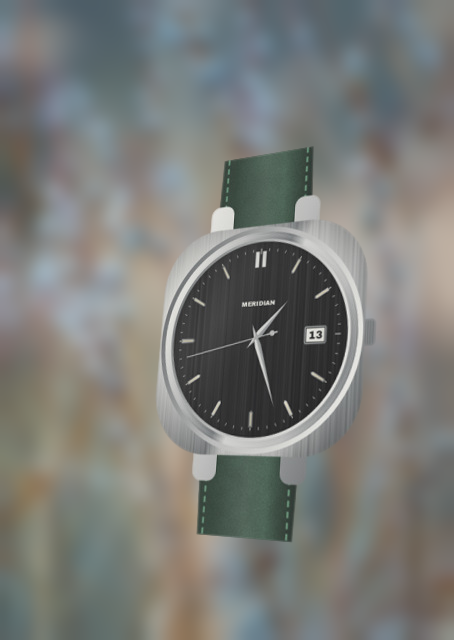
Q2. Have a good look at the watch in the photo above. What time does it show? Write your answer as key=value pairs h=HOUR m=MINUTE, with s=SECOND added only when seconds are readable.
h=1 m=26 s=43
